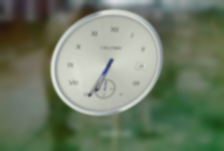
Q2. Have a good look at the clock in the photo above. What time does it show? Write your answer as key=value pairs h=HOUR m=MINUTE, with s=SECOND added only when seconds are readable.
h=6 m=34
